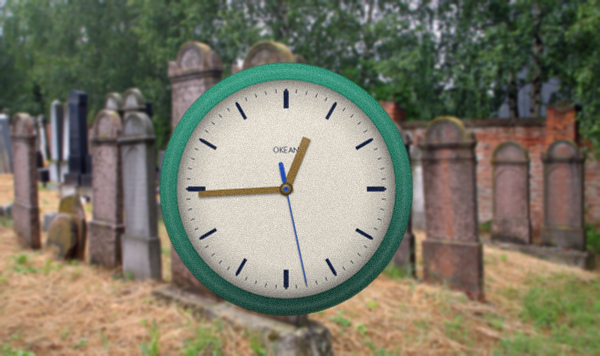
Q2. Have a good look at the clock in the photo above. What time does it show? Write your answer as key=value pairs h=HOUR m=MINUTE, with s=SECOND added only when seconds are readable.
h=12 m=44 s=28
